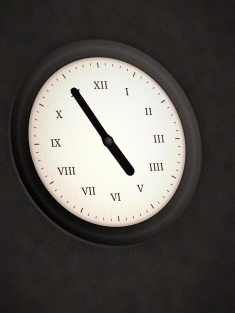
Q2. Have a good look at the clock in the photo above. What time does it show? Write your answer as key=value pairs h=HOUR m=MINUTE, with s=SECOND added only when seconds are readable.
h=4 m=55
